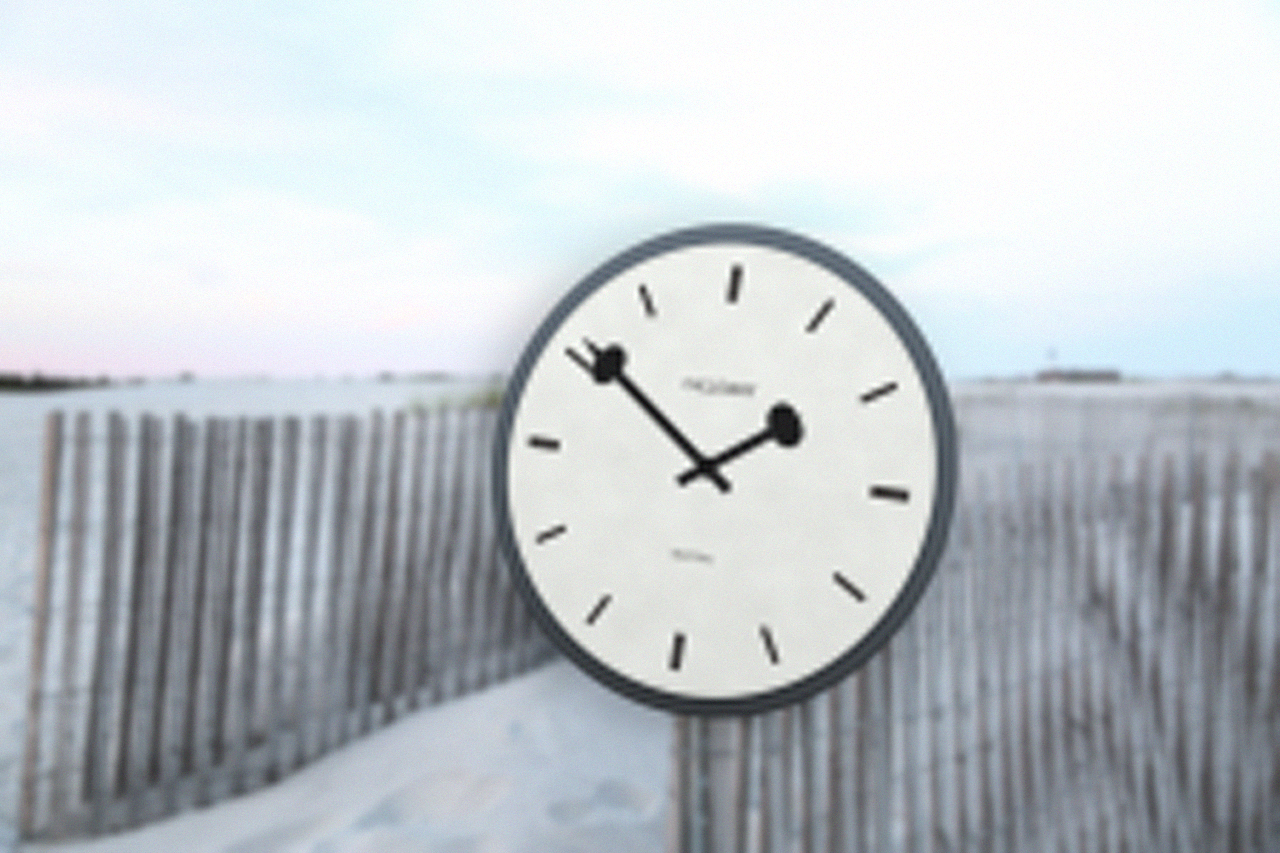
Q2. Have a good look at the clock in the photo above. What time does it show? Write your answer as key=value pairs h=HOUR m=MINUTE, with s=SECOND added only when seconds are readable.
h=1 m=51
